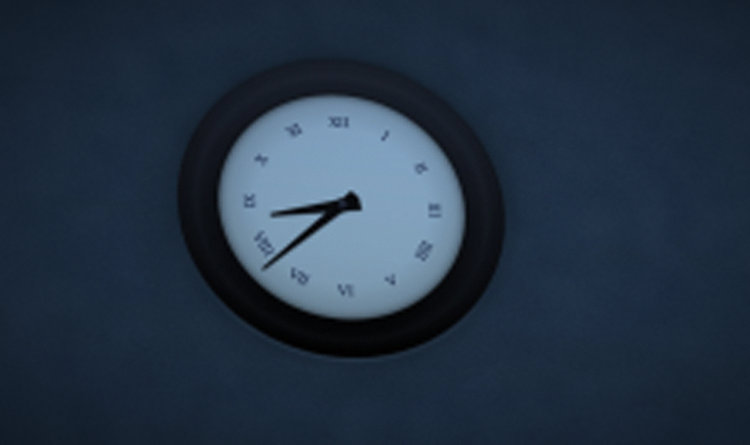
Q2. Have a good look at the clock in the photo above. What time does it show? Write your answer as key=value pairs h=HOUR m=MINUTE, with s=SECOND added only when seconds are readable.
h=8 m=38
